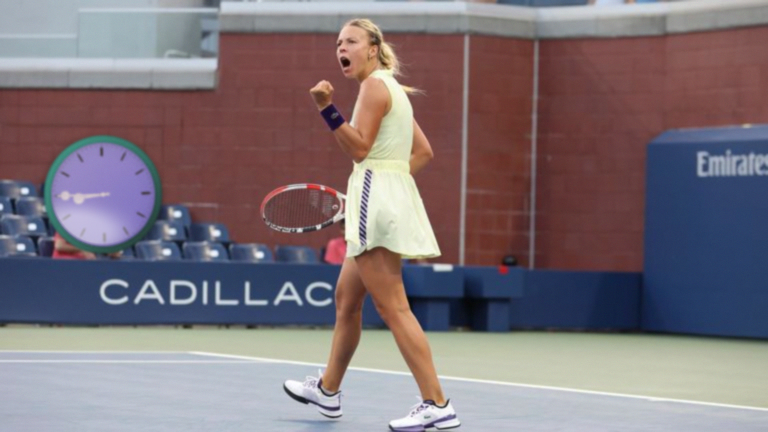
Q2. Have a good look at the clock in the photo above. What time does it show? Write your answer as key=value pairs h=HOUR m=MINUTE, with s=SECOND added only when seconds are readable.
h=8 m=45
